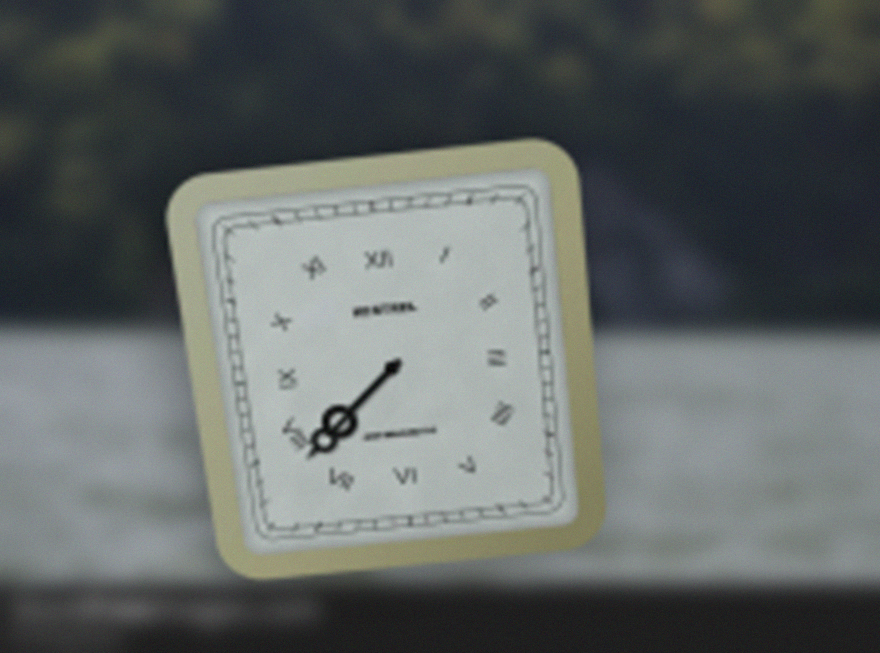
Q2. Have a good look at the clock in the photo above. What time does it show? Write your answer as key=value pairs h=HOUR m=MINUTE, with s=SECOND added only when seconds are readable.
h=7 m=38
